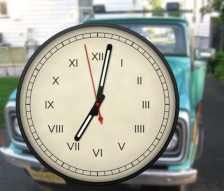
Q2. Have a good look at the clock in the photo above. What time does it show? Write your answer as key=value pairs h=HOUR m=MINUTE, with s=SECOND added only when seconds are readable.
h=7 m=1 s=58
